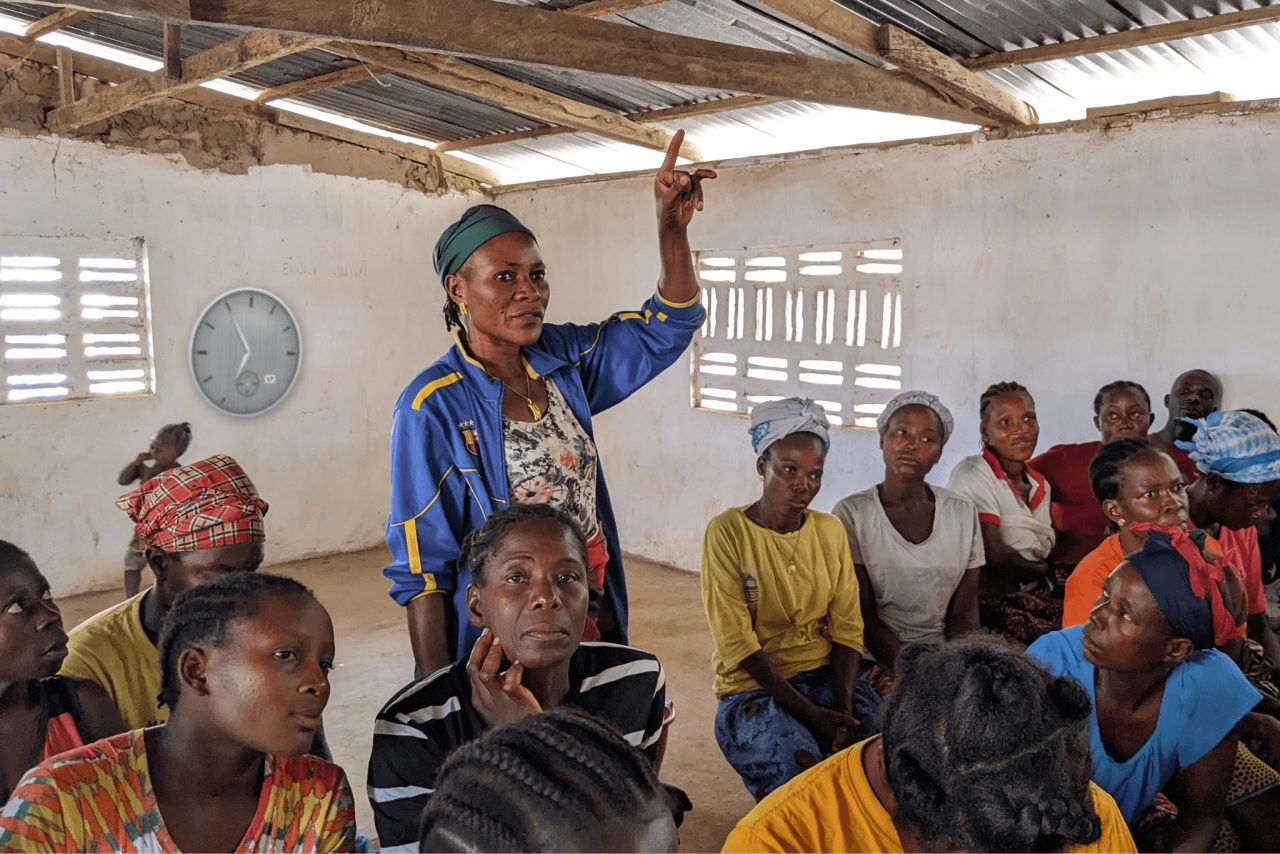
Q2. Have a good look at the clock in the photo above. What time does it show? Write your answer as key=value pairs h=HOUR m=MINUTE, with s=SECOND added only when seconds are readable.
h=6 m=55
